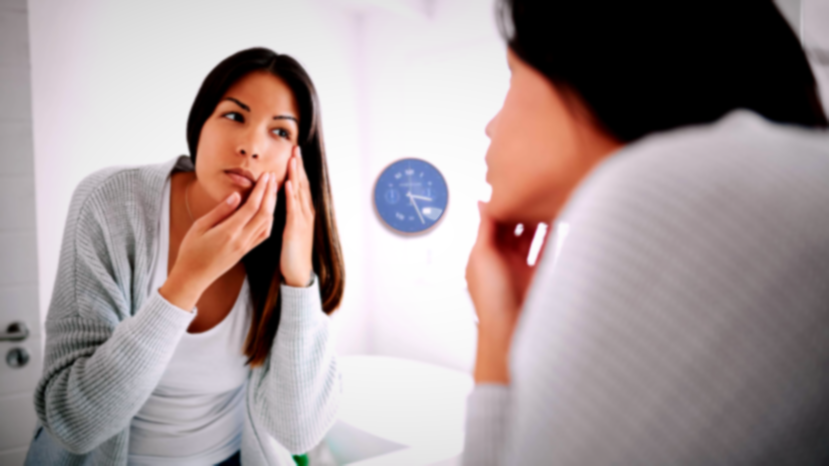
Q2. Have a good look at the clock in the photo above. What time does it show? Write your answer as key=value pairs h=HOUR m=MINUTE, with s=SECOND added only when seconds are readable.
h=3 m=26
